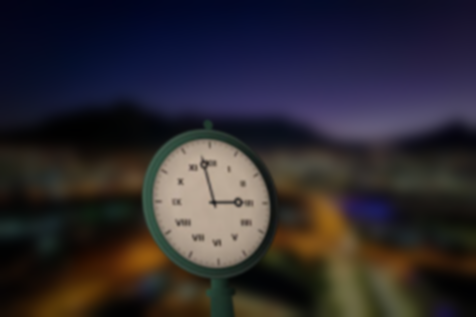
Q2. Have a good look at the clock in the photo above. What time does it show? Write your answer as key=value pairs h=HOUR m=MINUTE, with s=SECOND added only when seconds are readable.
h=2 m=58
